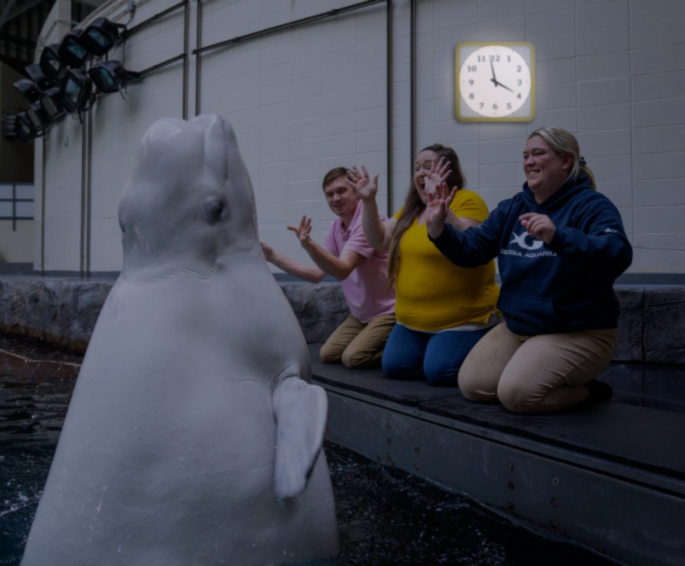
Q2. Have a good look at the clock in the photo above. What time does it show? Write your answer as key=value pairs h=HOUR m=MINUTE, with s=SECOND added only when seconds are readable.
h=3 m=58
